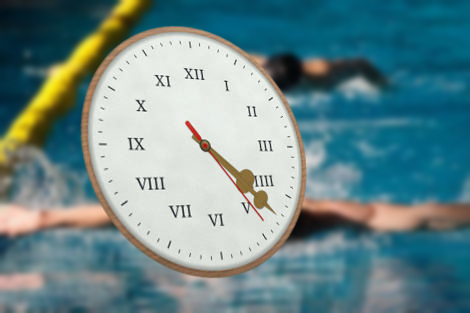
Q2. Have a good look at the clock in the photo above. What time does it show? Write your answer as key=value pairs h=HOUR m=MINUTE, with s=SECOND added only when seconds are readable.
h=4 m=22 s=24
